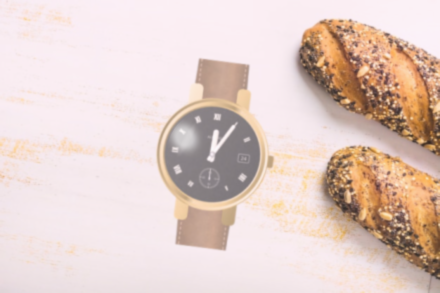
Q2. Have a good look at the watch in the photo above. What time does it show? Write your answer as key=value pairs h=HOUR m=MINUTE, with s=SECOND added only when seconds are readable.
h=12 m=5
